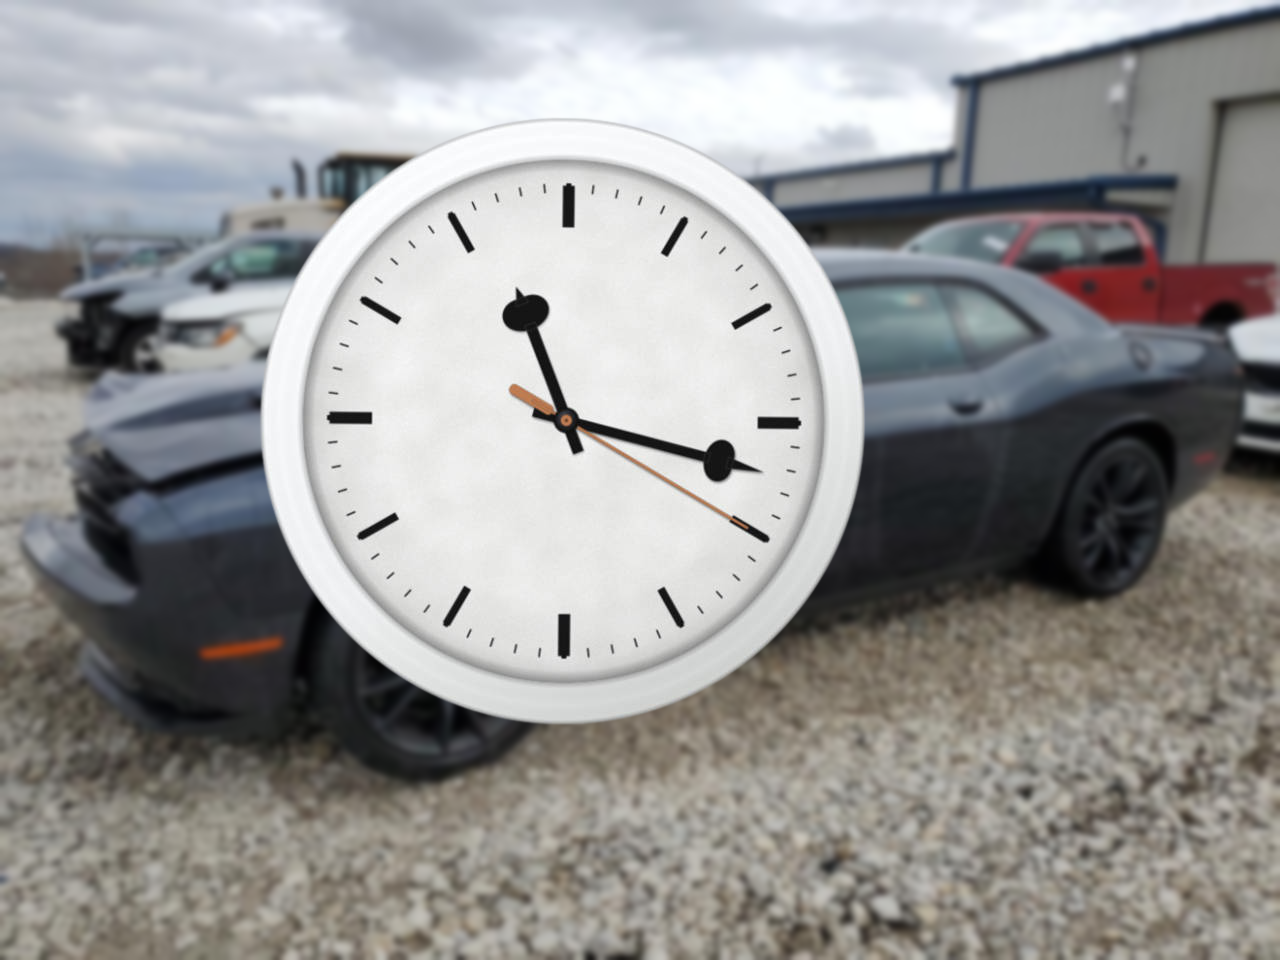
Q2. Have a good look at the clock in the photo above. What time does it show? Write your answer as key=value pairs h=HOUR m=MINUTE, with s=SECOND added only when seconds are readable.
h=11 m=17 s=20
